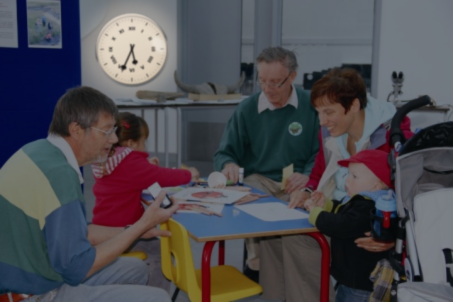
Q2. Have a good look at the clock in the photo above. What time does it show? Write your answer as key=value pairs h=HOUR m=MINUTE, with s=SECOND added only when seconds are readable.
h=5 m=34
